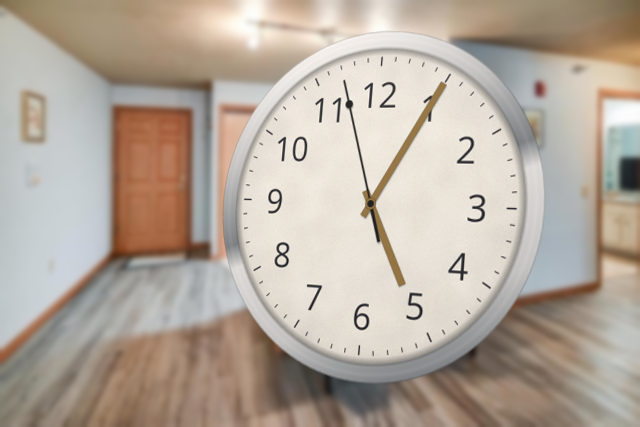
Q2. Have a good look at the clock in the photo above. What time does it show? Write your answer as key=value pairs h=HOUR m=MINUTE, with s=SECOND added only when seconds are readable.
h=5 m=4 s=57
